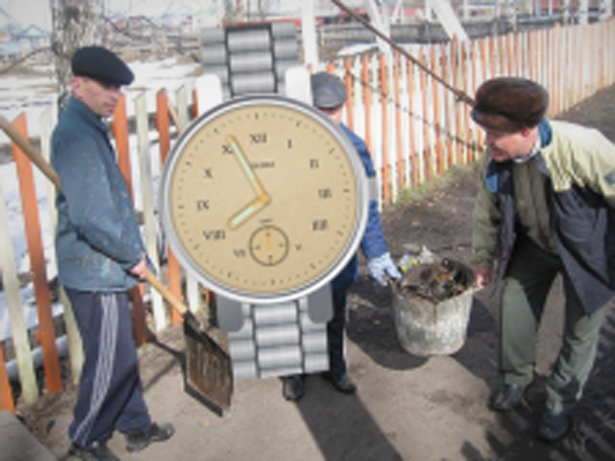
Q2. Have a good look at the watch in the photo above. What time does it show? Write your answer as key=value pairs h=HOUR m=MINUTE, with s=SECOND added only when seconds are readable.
h=7 m=56
